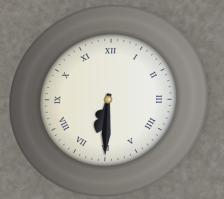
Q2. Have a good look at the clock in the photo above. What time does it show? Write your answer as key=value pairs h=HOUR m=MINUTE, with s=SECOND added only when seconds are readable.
h=6 m=30
